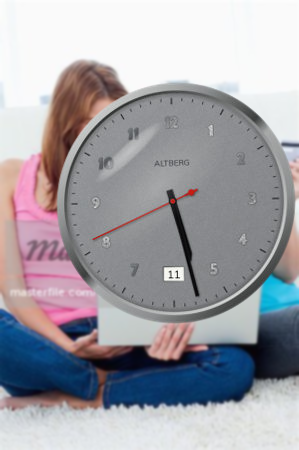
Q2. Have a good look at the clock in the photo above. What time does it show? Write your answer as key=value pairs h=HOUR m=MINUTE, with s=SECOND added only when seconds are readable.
h=5 m=27 s=41
